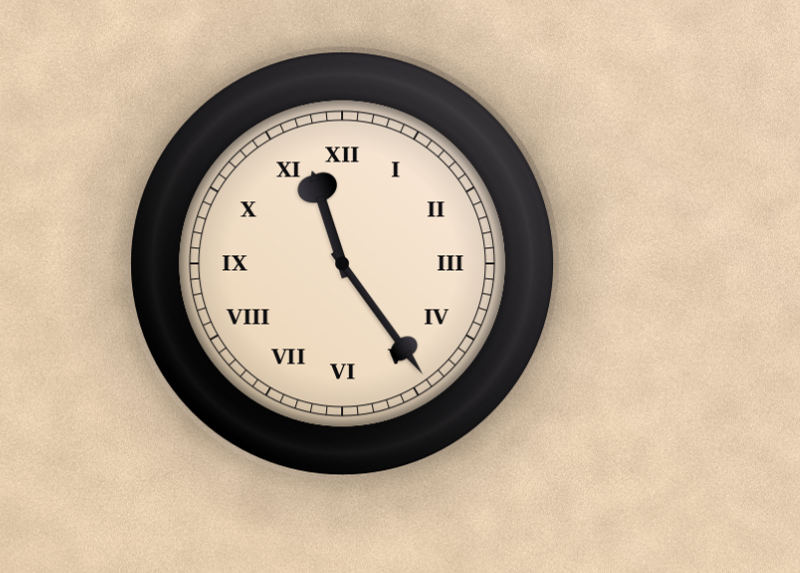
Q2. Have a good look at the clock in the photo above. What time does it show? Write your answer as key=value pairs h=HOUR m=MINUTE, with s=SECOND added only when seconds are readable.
h=11 m=24
